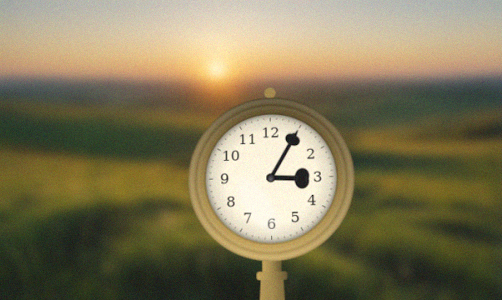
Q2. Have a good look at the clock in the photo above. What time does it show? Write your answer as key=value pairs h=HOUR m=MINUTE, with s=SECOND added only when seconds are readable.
h=3 m=5
